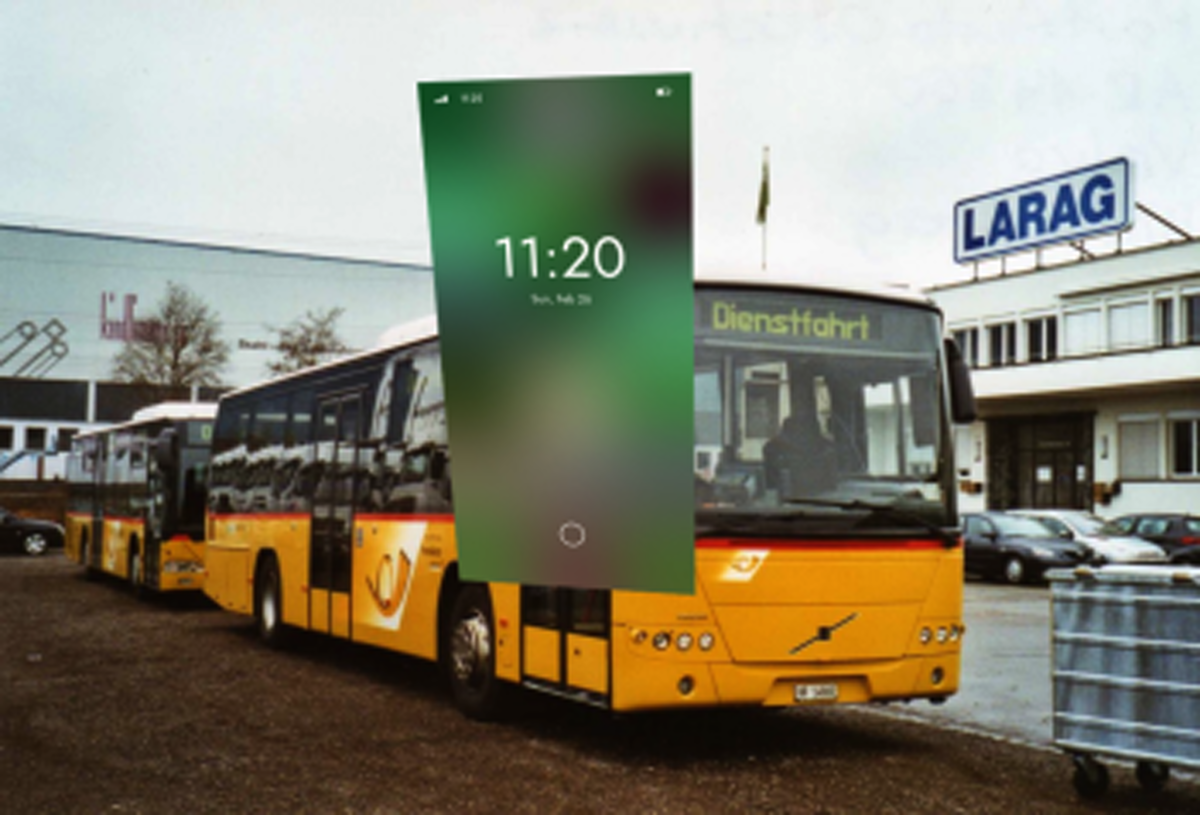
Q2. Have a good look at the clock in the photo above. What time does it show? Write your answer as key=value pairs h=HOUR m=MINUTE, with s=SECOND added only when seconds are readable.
h=11 m=20
